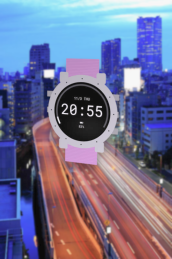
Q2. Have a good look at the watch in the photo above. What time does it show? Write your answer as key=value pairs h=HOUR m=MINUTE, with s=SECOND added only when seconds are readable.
h=20 m=55
